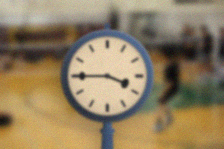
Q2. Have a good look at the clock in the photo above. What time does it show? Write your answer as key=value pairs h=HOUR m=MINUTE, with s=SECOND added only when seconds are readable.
h=3 m=45
